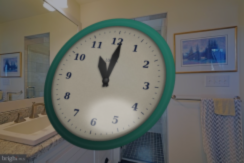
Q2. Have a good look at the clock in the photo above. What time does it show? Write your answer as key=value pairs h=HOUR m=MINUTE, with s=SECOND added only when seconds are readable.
h=11 m=1
